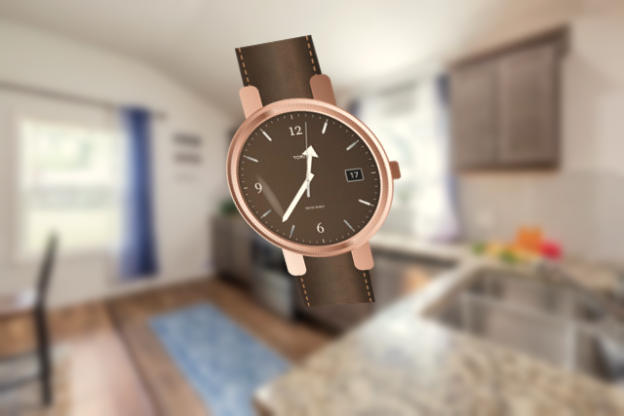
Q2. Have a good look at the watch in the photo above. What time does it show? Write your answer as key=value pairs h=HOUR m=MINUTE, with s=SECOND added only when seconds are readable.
h=12 m=37 s=2
